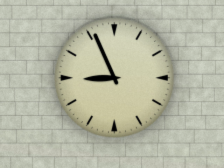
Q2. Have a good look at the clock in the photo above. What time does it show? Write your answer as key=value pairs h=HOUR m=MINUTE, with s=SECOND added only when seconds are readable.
h=8 m=56
